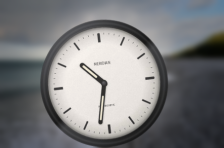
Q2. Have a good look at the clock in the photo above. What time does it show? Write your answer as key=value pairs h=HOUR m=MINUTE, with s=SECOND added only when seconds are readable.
h=10 m=32
